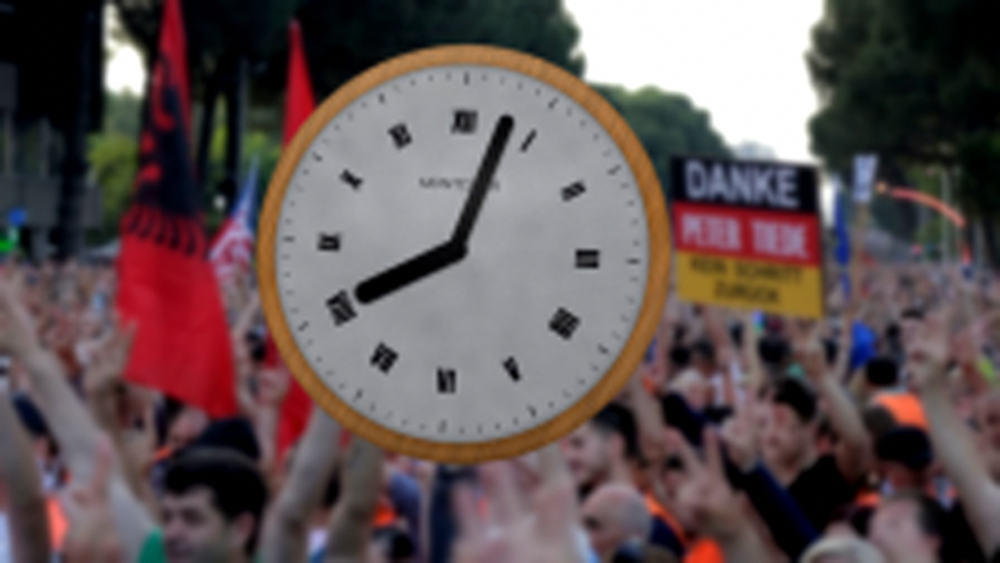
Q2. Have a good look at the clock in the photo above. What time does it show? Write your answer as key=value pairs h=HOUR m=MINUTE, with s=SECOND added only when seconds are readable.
h=8 m=3
